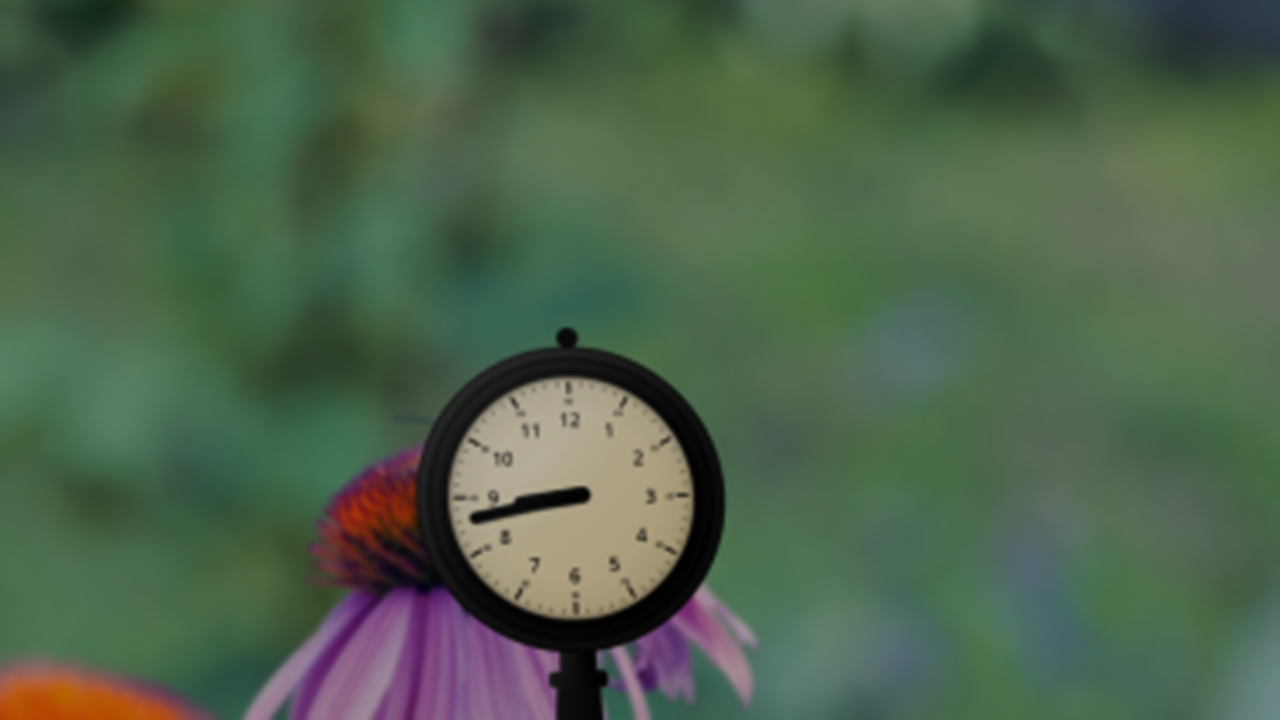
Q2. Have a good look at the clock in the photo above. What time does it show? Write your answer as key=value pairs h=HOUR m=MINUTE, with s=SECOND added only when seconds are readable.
h=8 m=43
